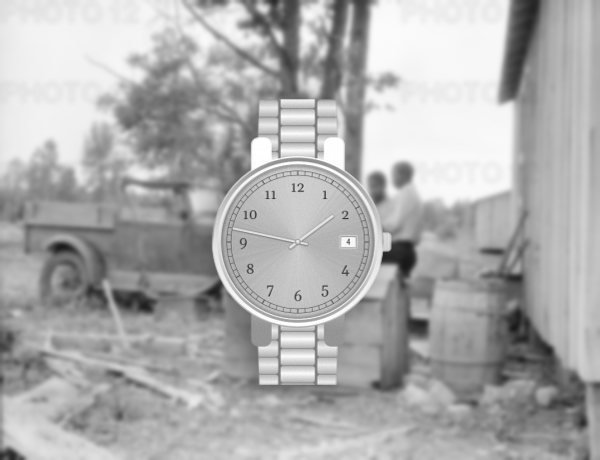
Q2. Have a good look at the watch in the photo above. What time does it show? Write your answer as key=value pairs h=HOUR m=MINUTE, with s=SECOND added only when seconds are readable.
h=1 m=47
